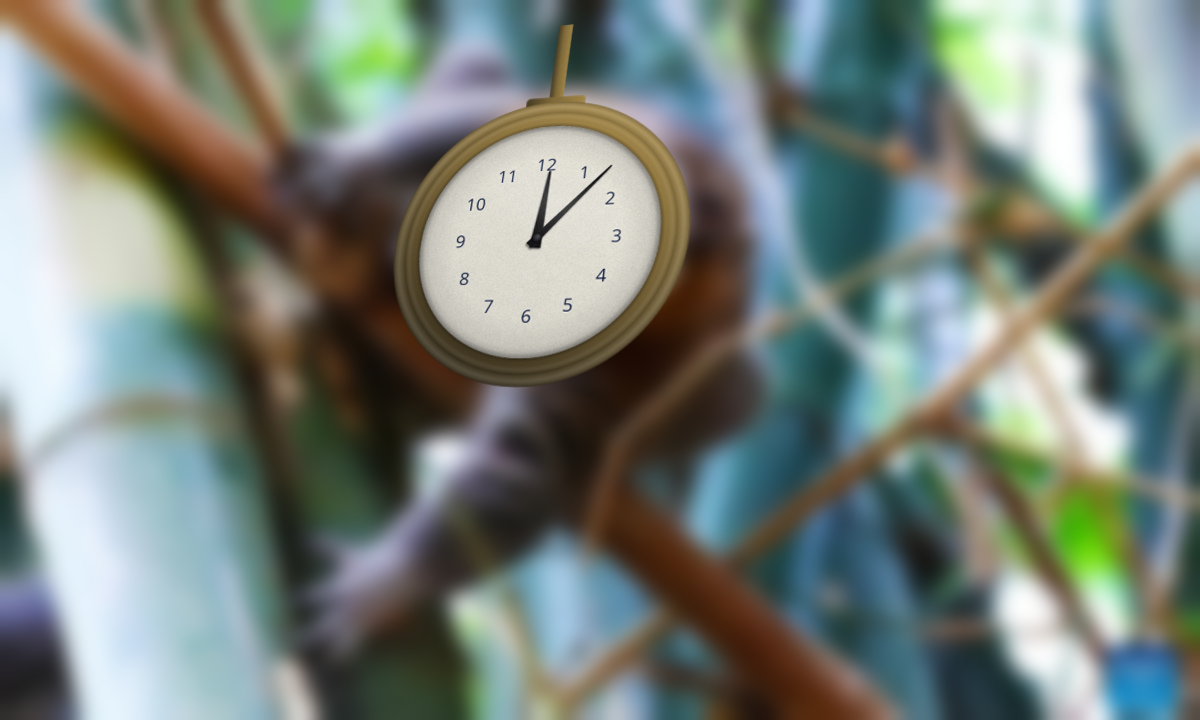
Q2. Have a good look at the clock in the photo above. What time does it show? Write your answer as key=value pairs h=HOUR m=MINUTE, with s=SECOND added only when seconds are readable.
h=12 m=7
